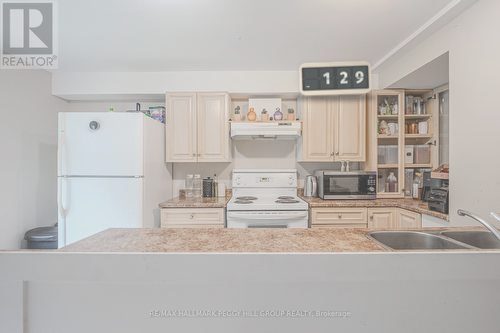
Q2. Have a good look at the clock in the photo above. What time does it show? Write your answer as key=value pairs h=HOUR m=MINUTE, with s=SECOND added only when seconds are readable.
h=1 m=29
